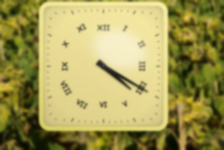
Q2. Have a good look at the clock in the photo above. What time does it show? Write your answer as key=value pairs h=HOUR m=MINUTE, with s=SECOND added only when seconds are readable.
h=4 m=20
